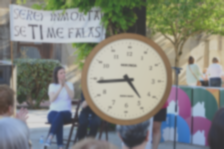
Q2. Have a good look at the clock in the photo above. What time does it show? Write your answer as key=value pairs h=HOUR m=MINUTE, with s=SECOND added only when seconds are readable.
h=4 m=44
